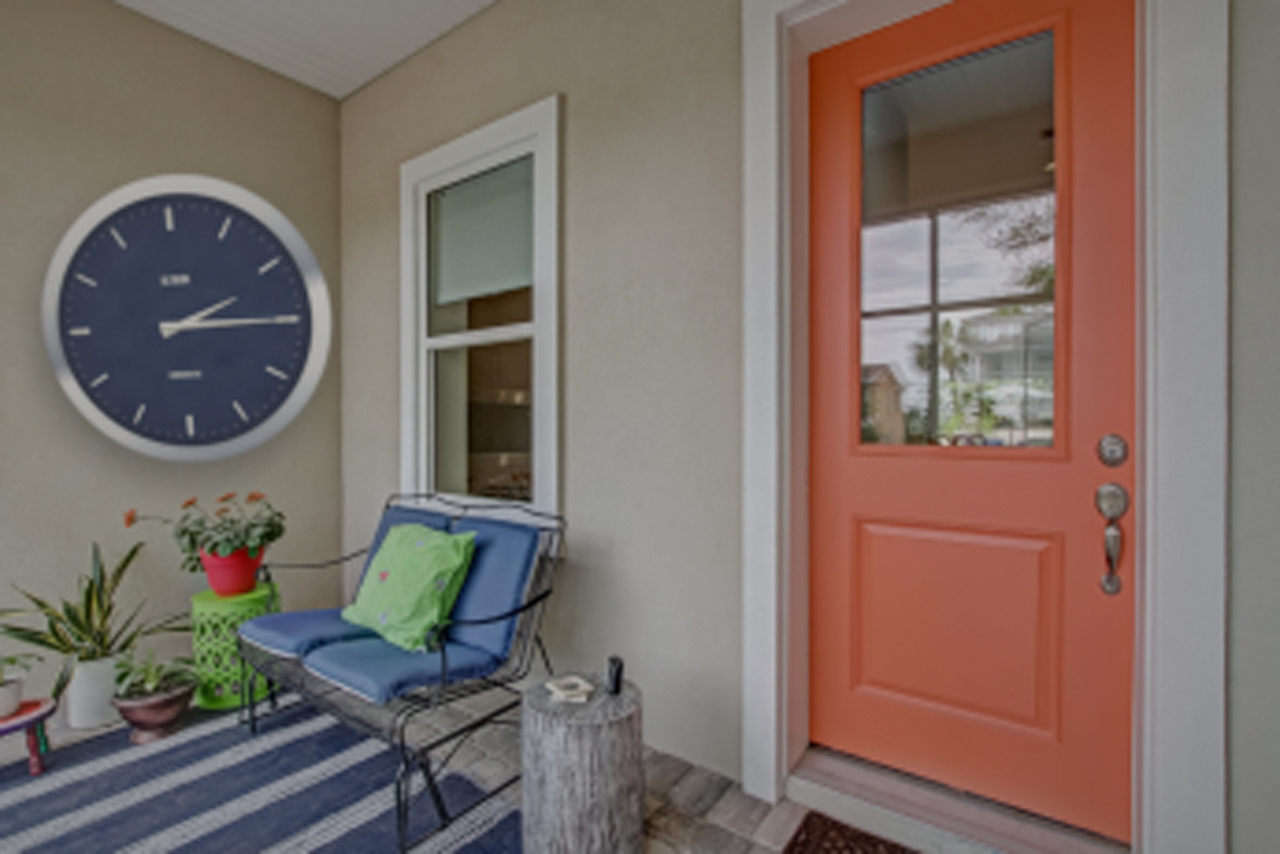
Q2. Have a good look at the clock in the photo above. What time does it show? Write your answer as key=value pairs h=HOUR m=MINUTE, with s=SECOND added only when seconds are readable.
h=2 m=15
